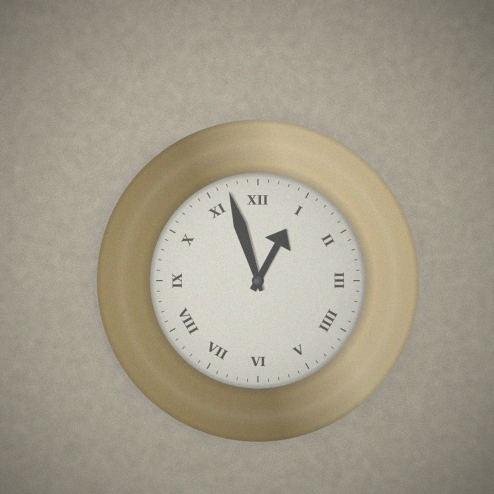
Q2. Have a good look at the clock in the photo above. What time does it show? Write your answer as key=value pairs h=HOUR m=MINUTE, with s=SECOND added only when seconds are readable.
h=12 m=57
